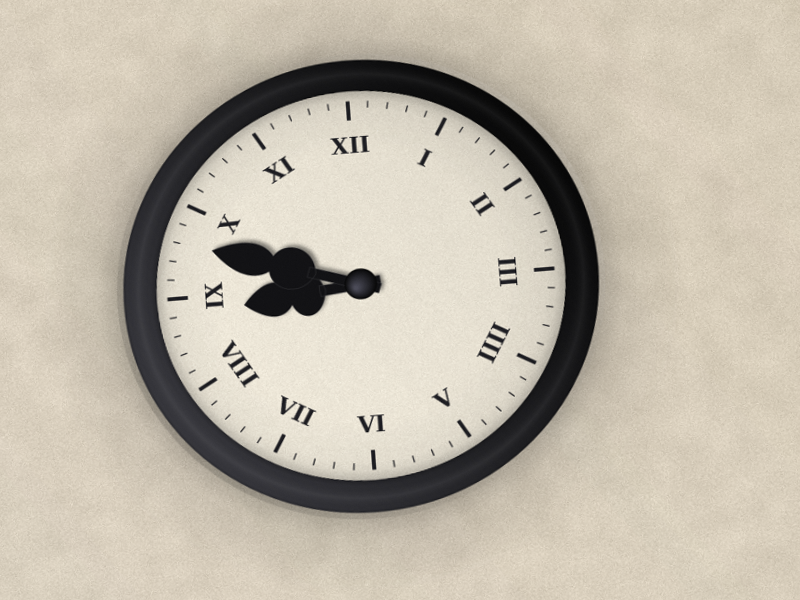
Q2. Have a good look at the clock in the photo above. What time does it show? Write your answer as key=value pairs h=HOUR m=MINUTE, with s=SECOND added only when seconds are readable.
h=8 m=48
